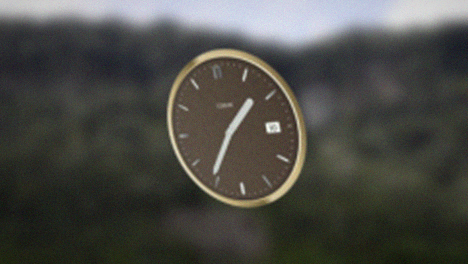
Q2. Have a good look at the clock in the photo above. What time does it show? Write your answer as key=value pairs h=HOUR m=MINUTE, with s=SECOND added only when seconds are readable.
h=1 m=36
